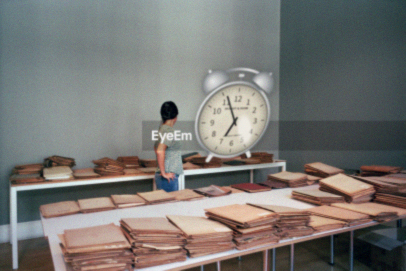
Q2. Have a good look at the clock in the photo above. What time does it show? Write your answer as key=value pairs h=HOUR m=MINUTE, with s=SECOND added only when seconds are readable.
h=6 m=56
